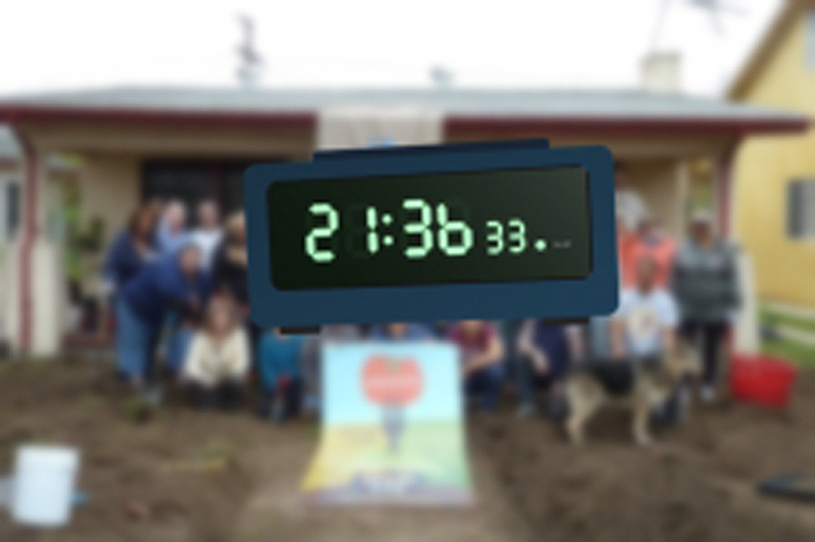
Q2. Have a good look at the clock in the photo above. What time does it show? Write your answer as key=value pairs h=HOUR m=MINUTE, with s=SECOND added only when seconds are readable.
h=21 m=36 s=33
